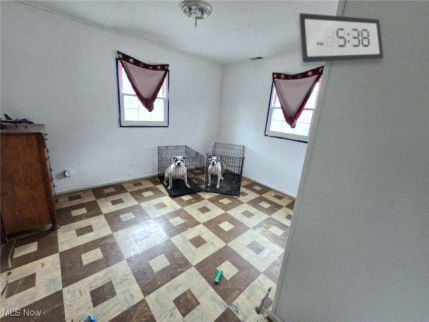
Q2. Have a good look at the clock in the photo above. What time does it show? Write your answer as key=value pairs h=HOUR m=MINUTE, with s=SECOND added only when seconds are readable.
h=5 m=38
